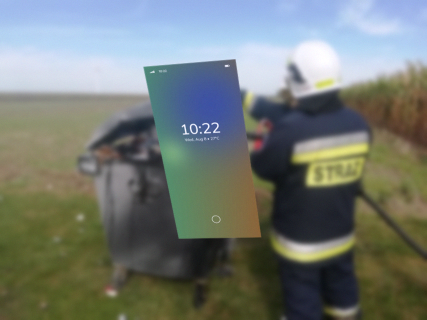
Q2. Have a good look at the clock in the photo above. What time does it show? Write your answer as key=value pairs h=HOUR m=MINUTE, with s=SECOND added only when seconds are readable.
h=10 m=22
